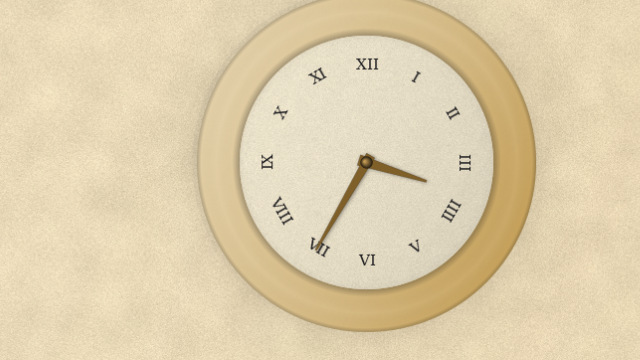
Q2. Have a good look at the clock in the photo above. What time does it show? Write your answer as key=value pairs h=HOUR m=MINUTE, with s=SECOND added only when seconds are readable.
h=3 m=35
